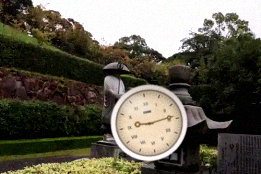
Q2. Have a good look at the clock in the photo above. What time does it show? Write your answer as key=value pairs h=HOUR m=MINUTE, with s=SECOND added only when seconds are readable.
h=9 m=14
